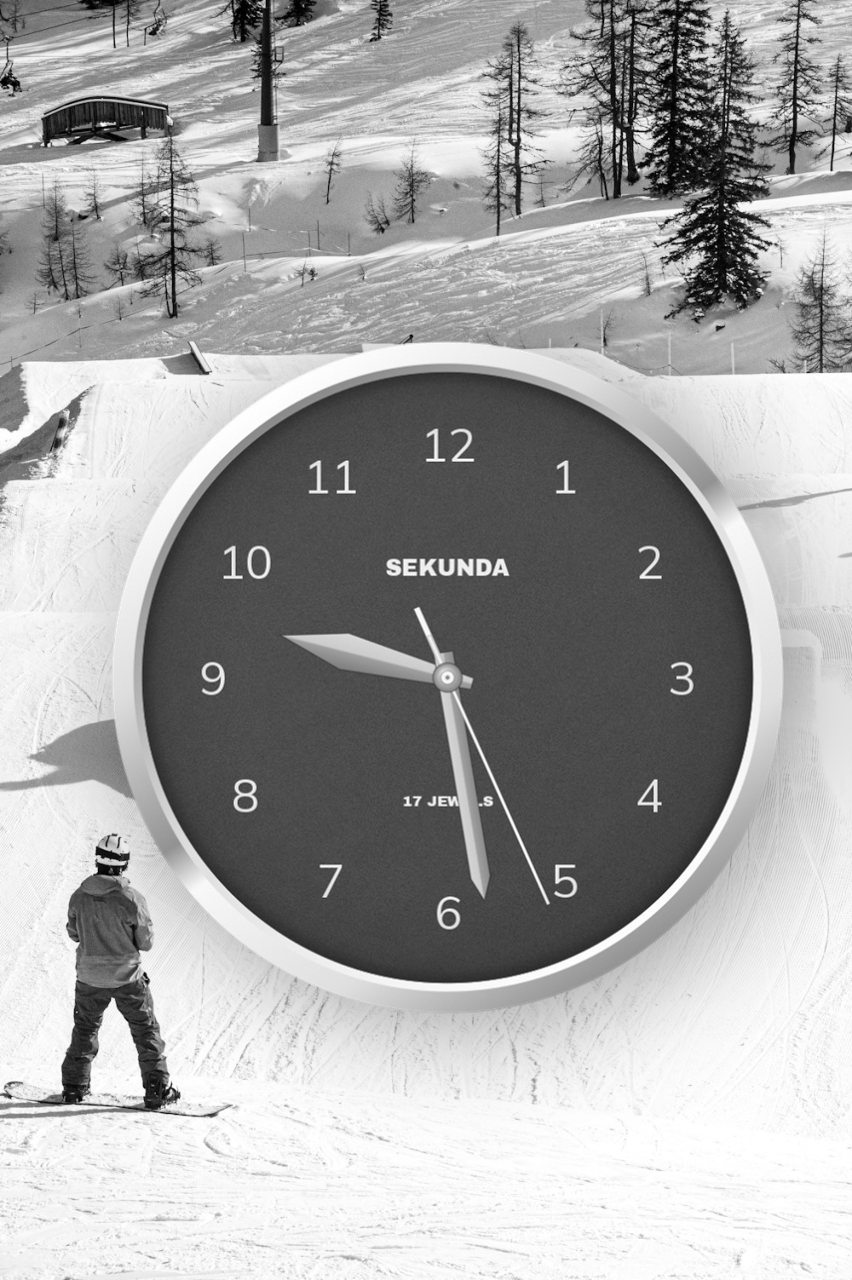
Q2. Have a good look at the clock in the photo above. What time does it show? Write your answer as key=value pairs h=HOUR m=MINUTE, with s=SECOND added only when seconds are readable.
h=9 m=28 s=26
